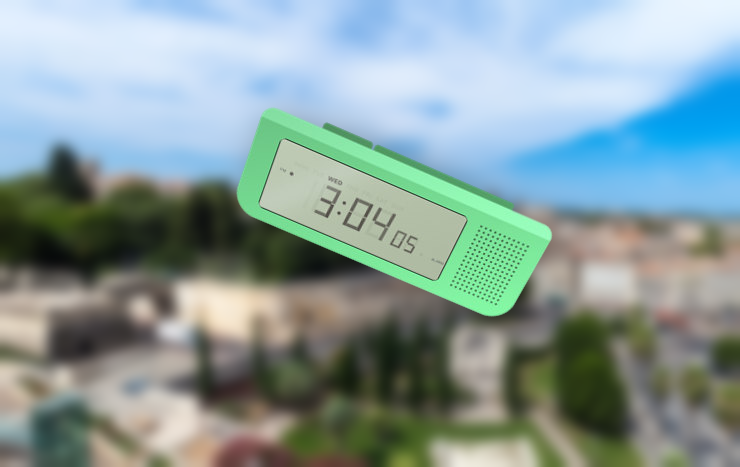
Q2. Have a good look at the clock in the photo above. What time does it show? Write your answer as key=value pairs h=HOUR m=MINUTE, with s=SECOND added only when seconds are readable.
h=3 m=4 s=5
